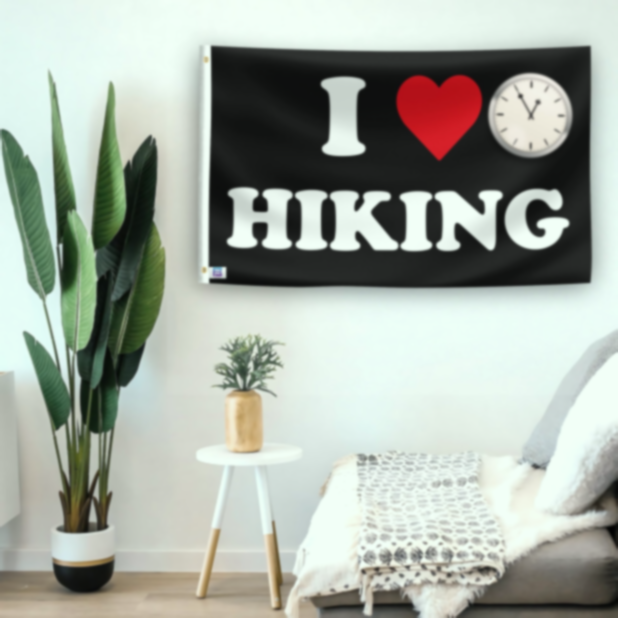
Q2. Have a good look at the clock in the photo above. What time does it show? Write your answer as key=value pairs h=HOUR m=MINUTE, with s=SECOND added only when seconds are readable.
h=12 m=55
